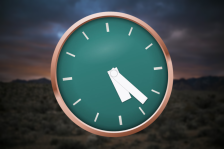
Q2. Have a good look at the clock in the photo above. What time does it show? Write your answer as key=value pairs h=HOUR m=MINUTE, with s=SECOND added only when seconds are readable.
h=5 m=23
